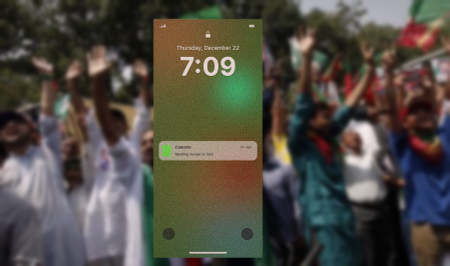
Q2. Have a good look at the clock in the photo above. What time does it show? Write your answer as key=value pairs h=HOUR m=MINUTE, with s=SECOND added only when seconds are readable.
h=7 m=9
